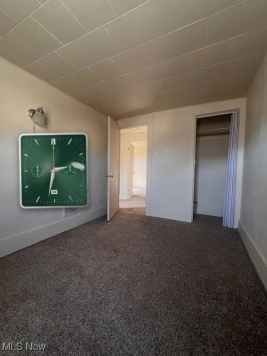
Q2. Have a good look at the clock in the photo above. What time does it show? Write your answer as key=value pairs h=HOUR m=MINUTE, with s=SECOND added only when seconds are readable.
h=2 m=32
